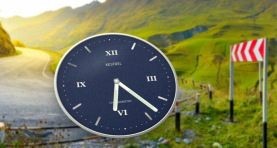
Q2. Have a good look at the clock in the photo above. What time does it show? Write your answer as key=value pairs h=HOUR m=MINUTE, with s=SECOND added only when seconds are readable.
h=6 m=23
